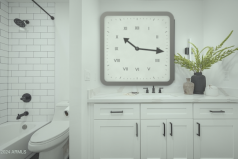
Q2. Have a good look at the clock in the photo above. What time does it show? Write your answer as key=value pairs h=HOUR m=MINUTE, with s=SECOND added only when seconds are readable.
h=10 m=16
